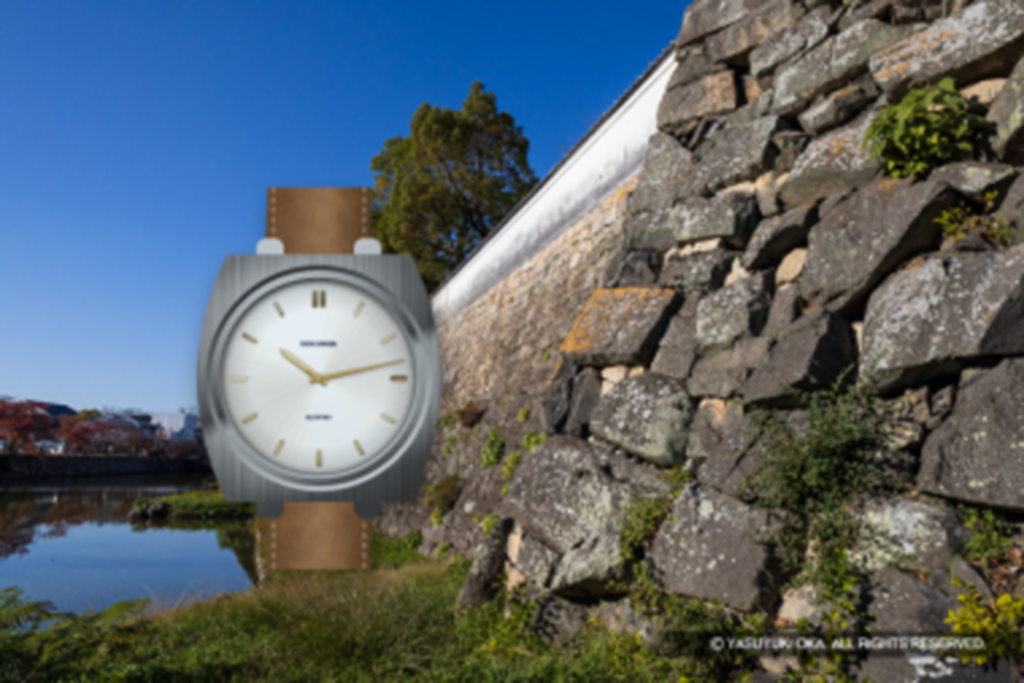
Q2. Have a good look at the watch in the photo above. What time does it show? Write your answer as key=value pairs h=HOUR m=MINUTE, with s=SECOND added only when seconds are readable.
h=10 m=13
